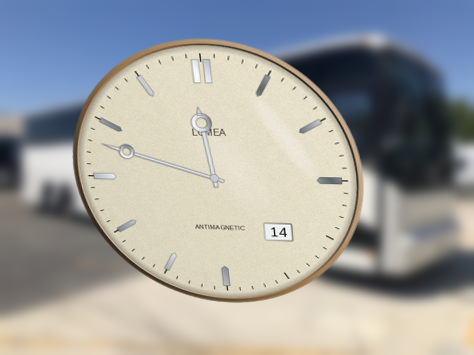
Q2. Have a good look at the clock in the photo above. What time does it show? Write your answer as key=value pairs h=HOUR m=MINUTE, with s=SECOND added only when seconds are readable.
h=11 m=48
